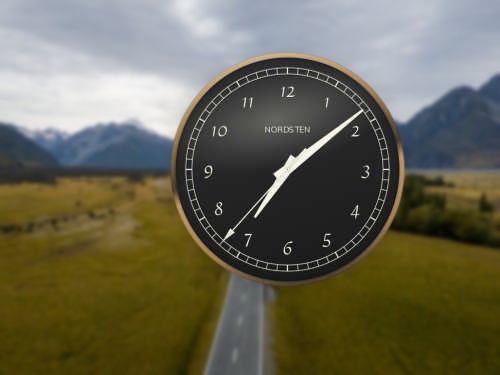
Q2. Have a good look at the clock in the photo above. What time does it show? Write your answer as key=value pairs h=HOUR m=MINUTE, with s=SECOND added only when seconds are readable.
h=7 m=8 s=37
